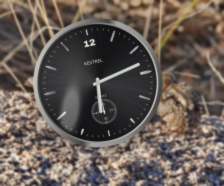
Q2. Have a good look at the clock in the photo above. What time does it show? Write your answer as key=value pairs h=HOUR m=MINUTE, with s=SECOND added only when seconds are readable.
h=6 m=13
